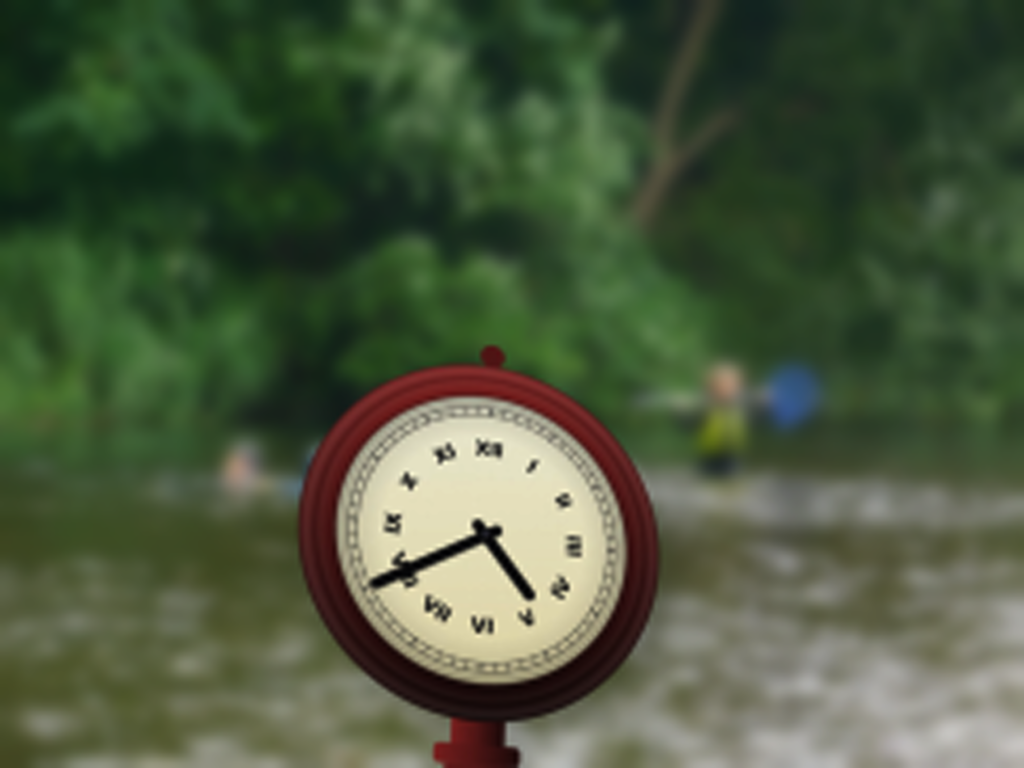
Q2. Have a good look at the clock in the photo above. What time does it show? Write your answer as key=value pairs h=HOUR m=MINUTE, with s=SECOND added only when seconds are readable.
h=4 m=40
